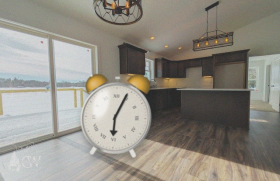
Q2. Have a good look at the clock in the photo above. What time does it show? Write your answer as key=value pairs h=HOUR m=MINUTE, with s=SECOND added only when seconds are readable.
h=6 m=4
